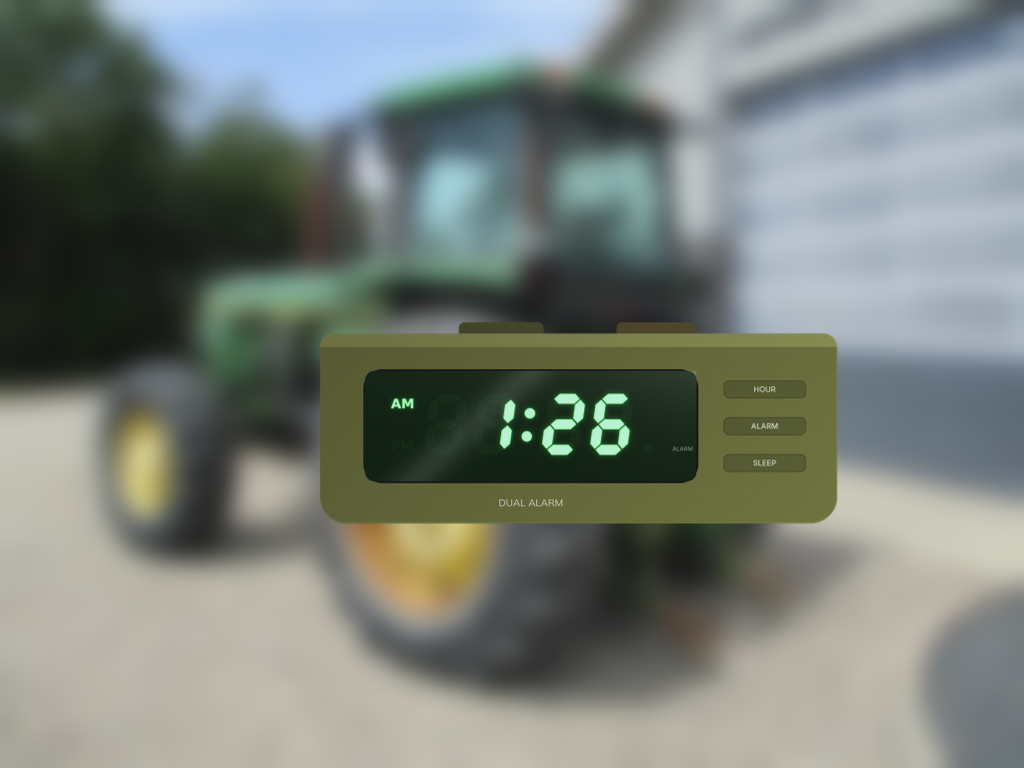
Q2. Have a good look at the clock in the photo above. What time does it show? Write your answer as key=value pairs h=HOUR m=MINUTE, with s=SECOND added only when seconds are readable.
h=1 m=26
